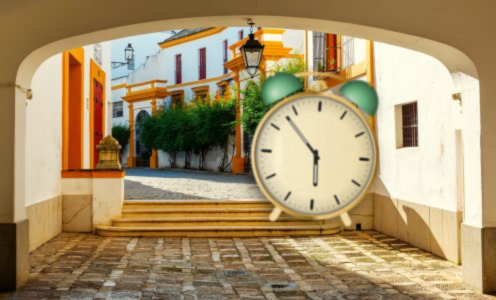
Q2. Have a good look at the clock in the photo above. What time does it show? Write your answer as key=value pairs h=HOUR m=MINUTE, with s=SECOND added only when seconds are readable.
h=5 m=53
